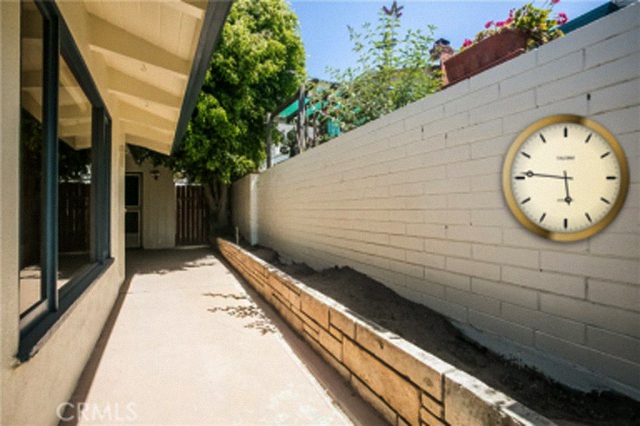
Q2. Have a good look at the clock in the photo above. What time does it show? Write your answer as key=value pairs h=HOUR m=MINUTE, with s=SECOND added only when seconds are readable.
h=5 m=46
